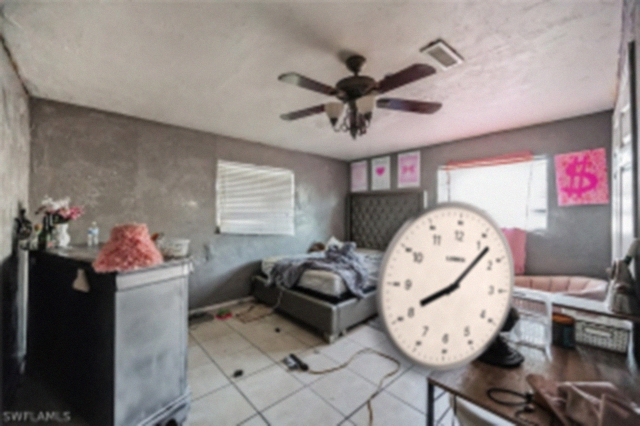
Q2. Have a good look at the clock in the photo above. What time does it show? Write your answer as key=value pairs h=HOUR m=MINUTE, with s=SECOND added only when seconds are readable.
h=8 m=7
